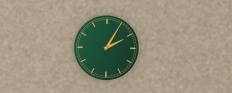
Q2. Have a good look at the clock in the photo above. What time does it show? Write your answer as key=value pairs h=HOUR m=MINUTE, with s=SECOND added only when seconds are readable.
h=2 m=5
